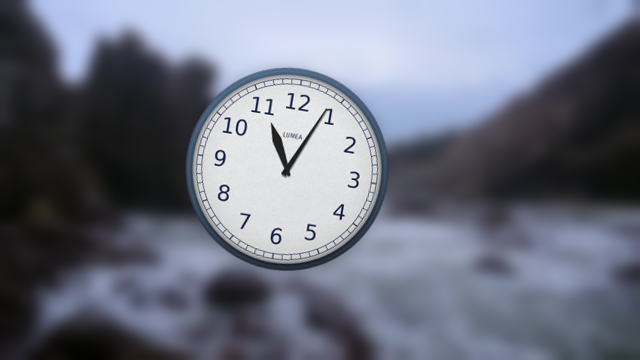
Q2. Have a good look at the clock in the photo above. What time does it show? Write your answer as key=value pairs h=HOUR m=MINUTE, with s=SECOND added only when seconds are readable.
h=11 m=4
